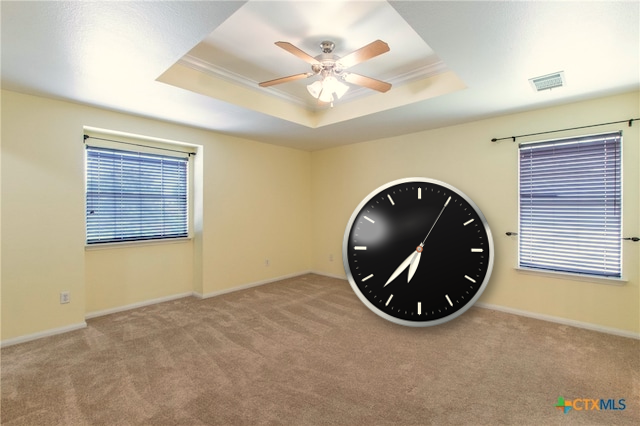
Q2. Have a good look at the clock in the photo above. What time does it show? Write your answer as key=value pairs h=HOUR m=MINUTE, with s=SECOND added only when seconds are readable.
h=6 m=37 s=5
